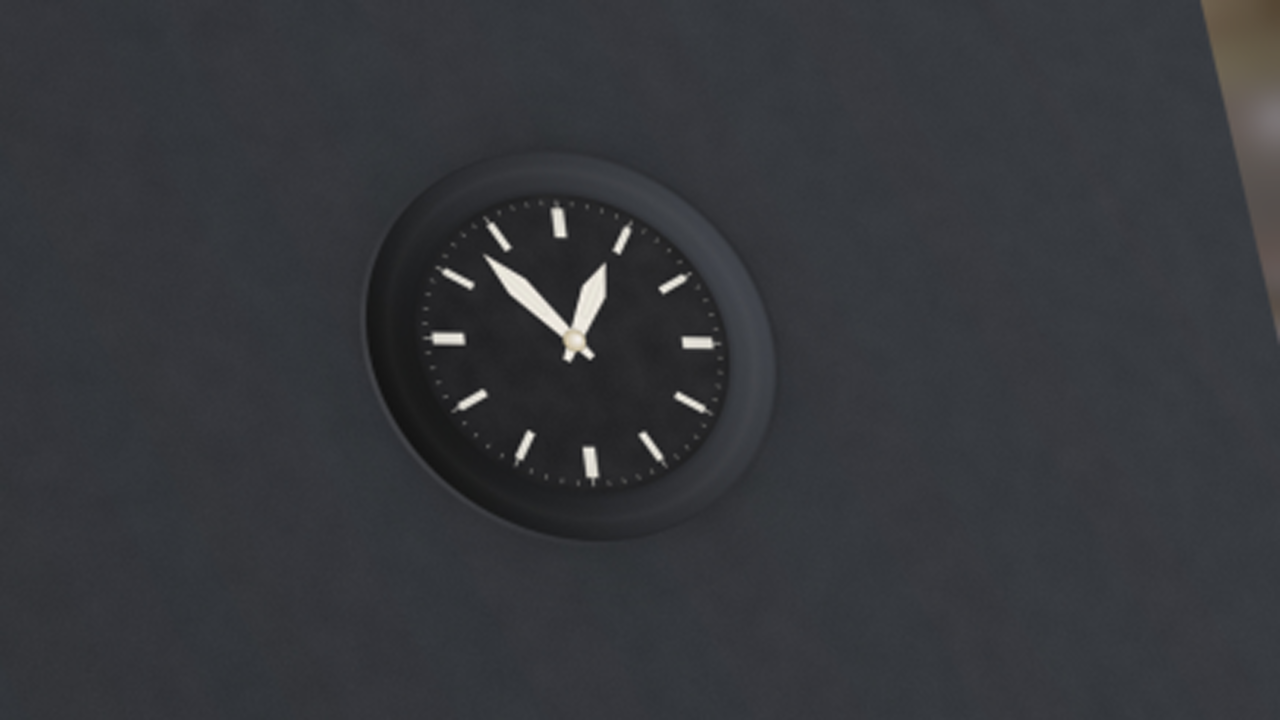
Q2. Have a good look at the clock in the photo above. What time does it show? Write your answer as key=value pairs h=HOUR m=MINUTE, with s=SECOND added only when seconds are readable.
h=12 m=53
